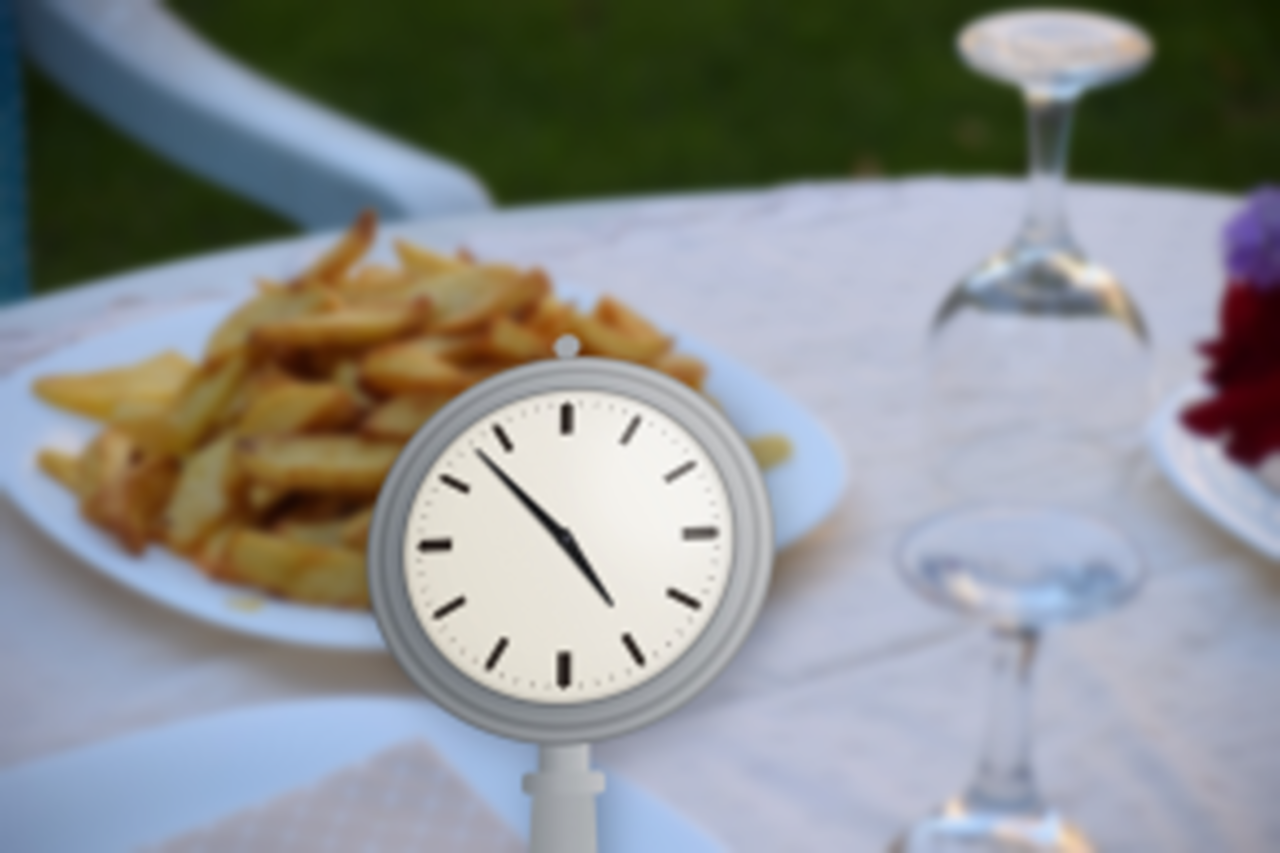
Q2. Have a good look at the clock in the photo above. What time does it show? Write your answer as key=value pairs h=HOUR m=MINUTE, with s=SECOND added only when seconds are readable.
h=4 m=53
